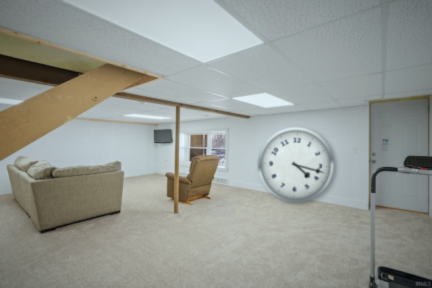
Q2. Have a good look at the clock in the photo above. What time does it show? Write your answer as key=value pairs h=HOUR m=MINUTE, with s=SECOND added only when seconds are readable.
h=4 m=17
